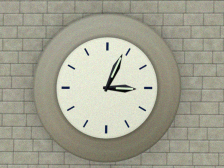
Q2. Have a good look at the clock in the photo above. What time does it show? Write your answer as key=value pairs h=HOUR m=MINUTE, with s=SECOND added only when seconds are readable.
h=3 m=4
